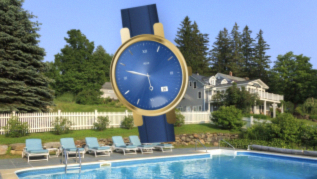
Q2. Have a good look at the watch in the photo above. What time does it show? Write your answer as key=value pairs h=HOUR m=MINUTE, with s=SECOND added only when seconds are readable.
h=5 m=48
